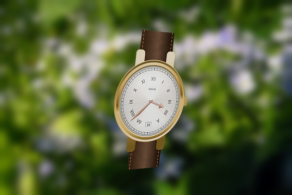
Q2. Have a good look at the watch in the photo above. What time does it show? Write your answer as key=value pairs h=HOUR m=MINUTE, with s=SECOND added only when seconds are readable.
h=3 m=38
